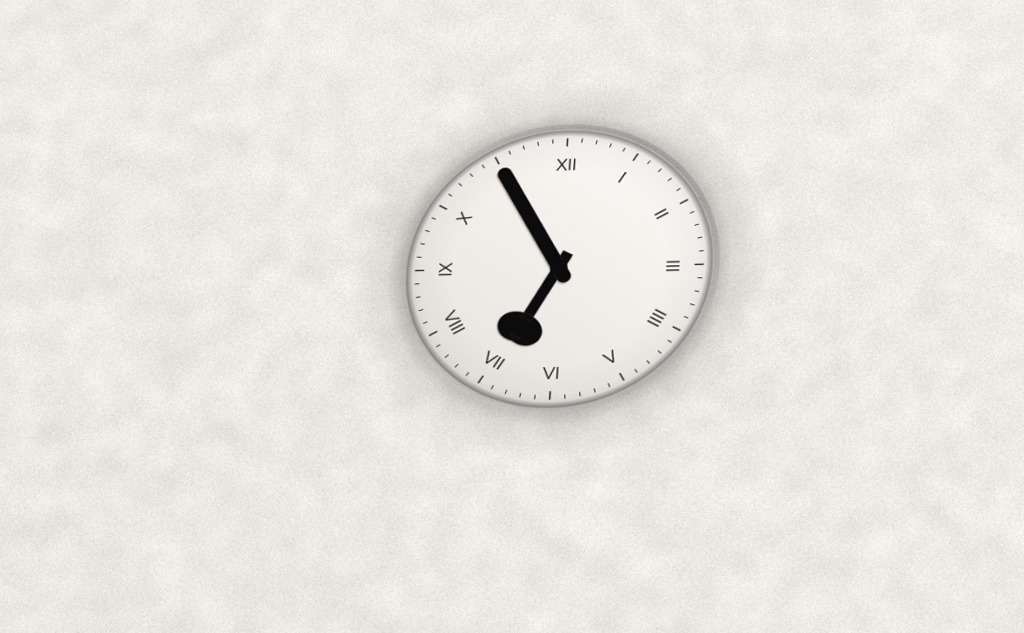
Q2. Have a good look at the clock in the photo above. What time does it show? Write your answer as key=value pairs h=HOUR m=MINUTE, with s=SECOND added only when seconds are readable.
h=6 m=55
